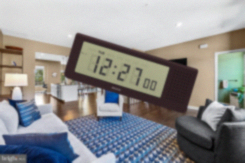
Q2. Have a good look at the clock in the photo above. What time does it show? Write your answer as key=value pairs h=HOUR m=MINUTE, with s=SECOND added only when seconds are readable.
h=12 m=27
